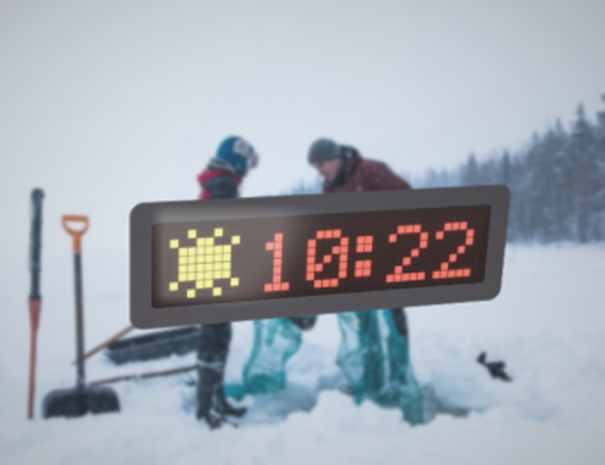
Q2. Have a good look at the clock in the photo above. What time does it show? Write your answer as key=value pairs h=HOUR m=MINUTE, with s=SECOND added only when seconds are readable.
h=10 m=22
